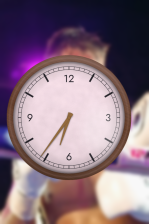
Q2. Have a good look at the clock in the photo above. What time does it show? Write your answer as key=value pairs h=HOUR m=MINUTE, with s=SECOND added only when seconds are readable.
h=6 m=36
